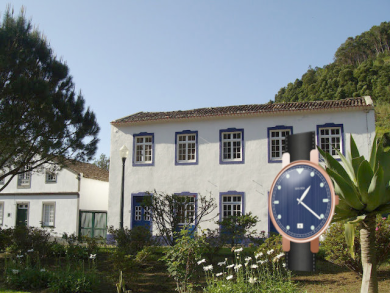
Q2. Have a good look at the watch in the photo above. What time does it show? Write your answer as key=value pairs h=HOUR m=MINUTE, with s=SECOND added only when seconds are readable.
h=1 m=21
